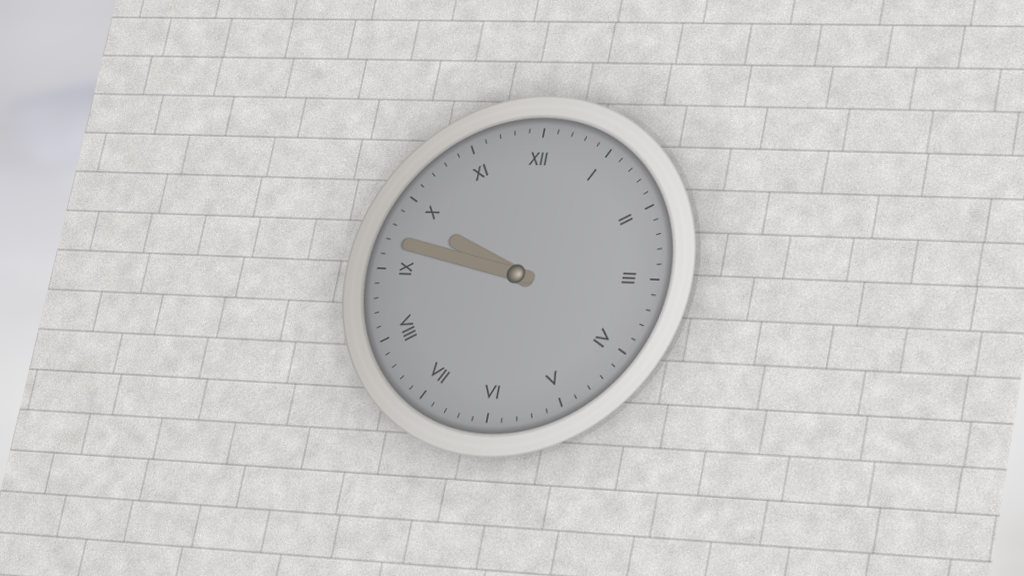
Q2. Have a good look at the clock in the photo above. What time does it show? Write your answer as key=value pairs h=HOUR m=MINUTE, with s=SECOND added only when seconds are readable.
h=9 m=47
